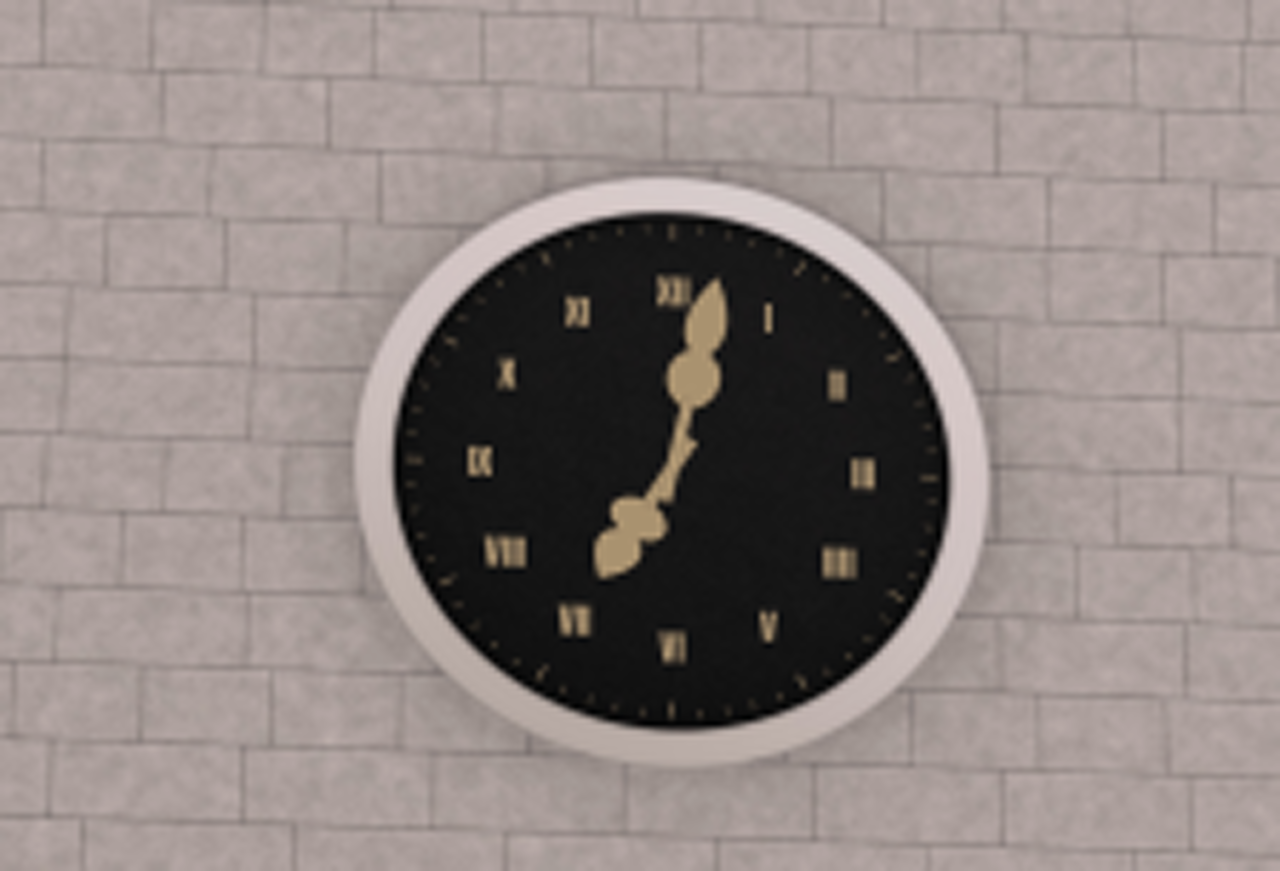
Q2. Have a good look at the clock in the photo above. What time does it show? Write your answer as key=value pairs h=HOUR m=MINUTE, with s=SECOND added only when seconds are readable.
h=7 m=2
